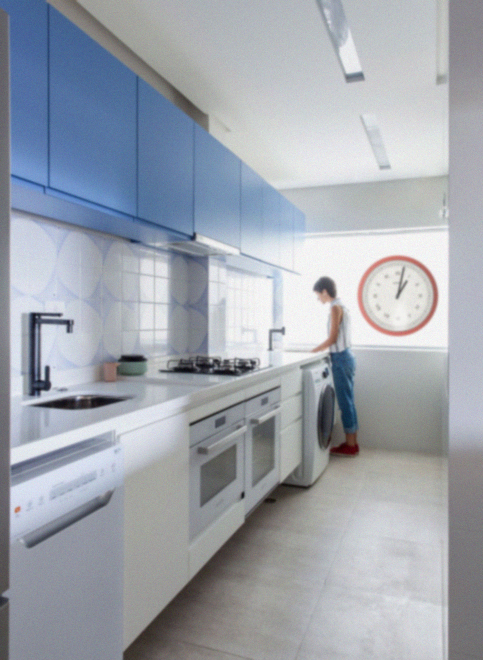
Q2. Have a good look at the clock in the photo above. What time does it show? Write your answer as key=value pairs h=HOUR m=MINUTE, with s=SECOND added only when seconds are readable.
h=1 m=2
